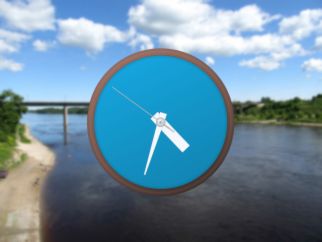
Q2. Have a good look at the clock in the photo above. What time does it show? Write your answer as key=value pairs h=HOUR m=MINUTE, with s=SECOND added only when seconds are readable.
h=4 m=32 s=51
